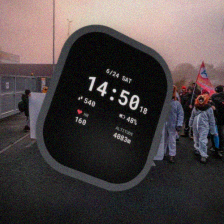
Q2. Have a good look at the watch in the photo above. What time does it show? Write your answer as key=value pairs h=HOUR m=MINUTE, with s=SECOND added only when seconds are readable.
h=14 m=50
